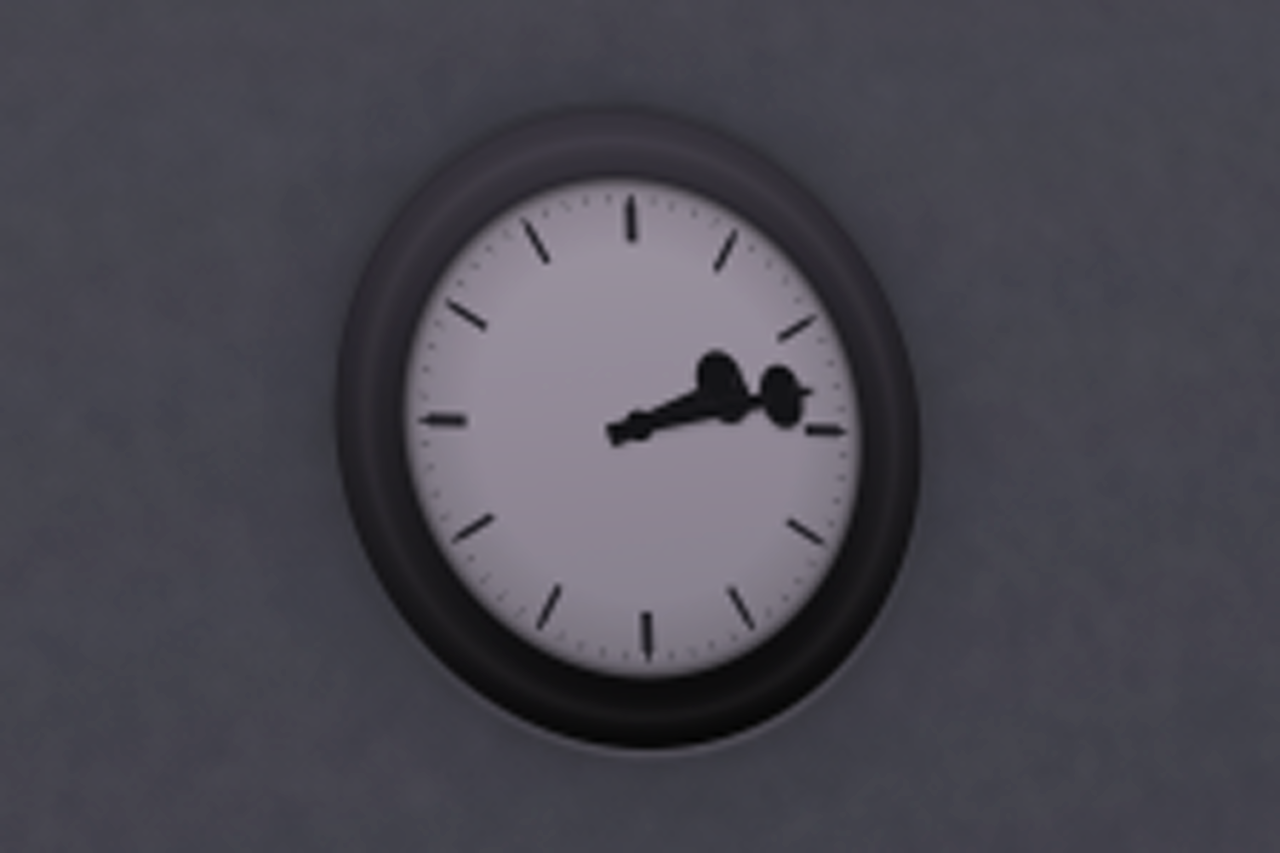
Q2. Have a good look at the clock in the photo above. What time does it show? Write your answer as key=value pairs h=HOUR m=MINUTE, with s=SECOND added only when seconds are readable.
h=2 m=13
